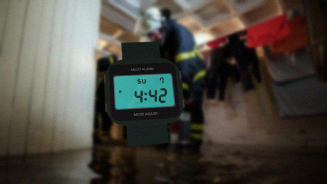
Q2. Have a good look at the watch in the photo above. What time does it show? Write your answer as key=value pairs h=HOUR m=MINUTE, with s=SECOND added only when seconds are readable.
h=4 m=42
